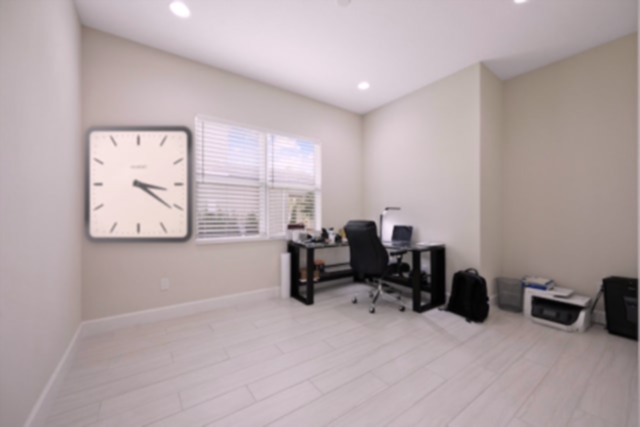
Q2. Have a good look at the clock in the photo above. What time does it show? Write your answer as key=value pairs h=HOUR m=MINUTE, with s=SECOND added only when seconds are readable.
h=3 m=21
